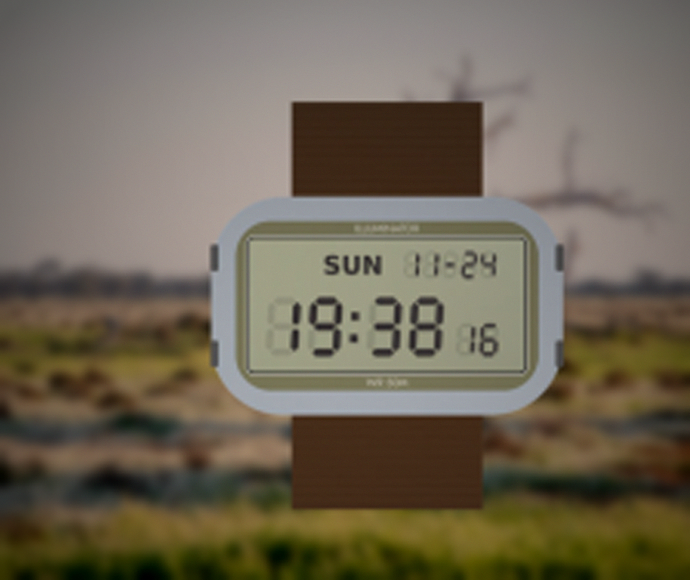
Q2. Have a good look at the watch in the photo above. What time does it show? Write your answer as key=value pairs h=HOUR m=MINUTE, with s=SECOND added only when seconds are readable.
h=19 m=38 s=16
